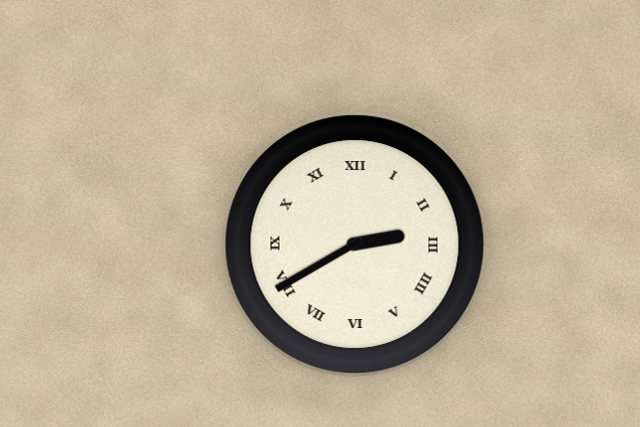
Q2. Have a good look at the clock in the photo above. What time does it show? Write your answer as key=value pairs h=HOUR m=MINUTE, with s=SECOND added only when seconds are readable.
h=2 m=40
